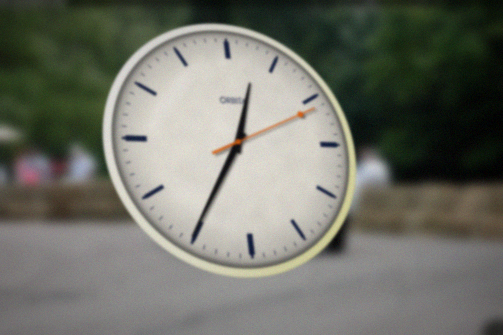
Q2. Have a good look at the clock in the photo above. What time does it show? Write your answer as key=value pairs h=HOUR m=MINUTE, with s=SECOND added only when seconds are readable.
h=12 m=35 s=11
